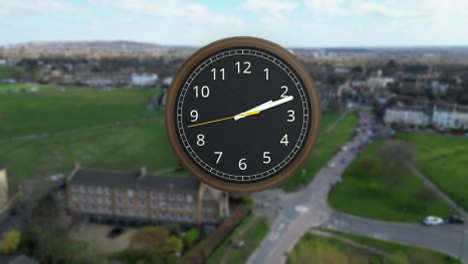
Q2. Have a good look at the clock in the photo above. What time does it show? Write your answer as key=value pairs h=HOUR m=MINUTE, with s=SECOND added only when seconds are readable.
h=2 m=11 s=43
